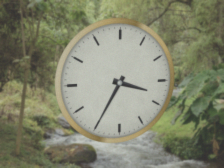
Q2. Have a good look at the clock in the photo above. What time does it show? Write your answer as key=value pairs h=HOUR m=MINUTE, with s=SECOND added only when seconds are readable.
h=3 m=35
